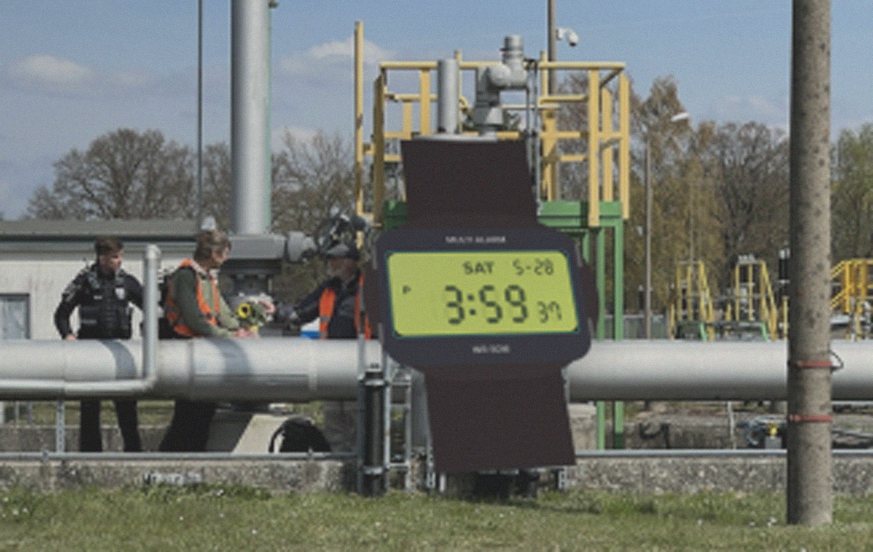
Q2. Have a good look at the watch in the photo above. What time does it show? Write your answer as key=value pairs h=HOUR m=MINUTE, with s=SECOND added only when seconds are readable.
h=3 m=59 s=37
